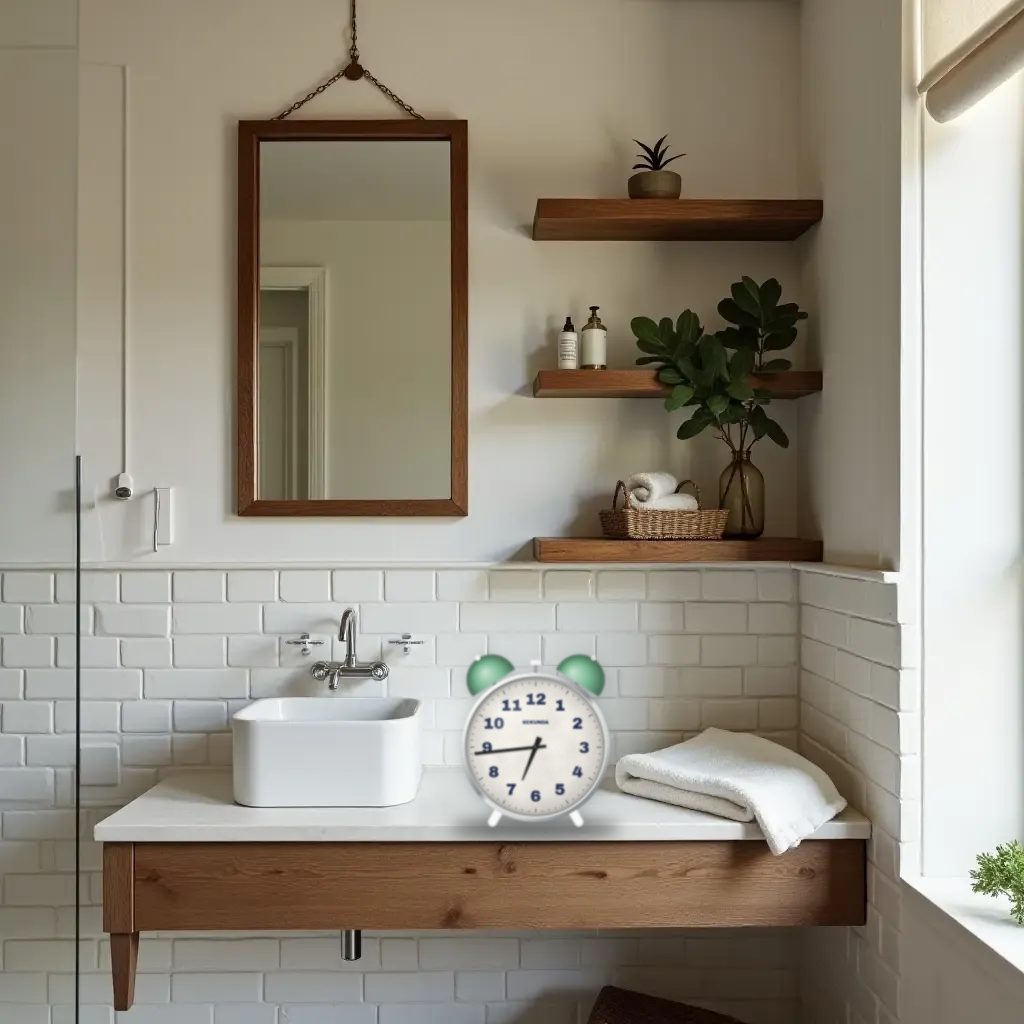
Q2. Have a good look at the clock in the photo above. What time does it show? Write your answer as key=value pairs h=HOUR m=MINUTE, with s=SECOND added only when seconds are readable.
h=6 m=44
